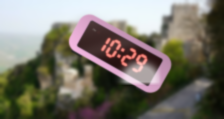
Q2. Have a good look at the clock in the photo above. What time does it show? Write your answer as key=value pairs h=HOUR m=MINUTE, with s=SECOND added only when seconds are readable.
h=10 m=29
